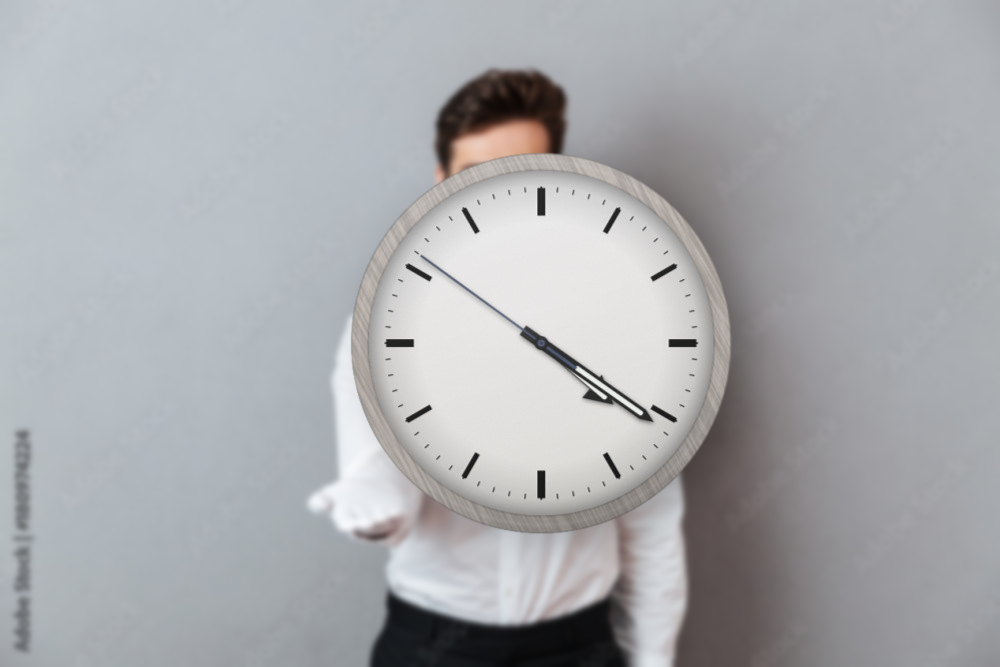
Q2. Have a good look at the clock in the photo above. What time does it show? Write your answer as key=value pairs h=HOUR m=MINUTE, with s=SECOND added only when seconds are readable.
h=4 m=20 s=51
